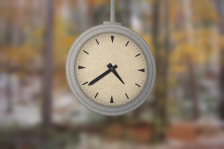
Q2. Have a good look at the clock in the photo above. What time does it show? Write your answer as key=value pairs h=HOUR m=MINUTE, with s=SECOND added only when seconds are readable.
h=4 m=39
